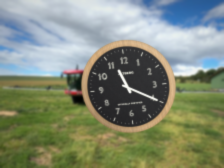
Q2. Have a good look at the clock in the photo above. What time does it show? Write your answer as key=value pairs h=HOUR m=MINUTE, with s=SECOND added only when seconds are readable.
h=11 m=20
